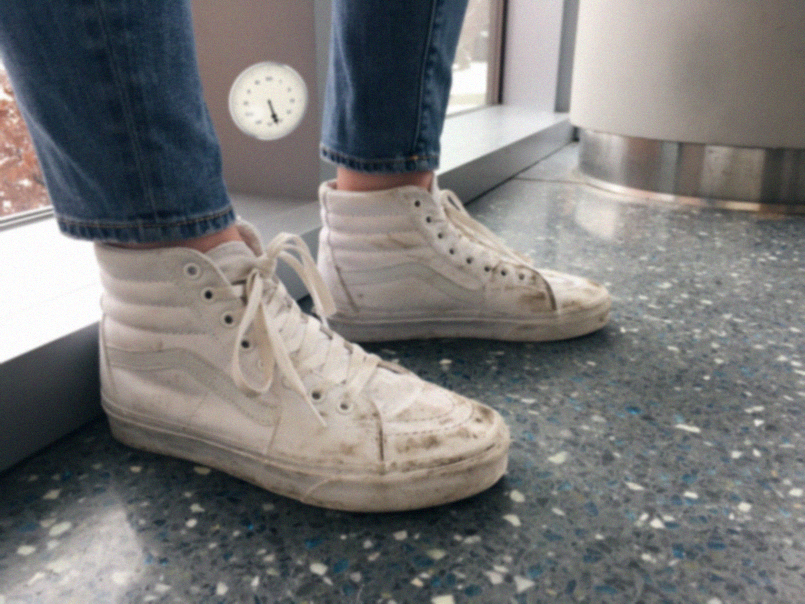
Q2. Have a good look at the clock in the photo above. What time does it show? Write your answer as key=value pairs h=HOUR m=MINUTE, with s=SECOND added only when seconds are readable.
h=5 m=27
